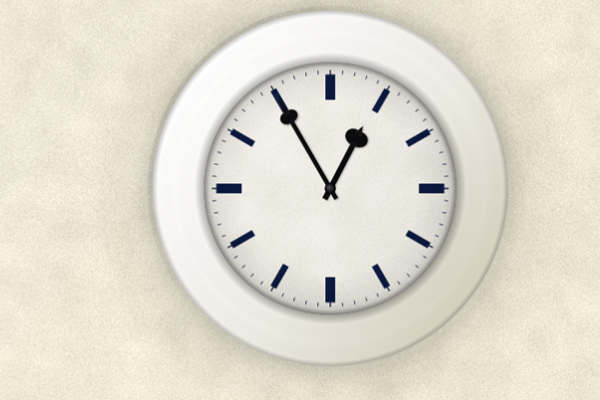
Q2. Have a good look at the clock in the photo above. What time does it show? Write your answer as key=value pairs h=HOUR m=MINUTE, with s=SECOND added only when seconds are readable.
h=12 m=55
